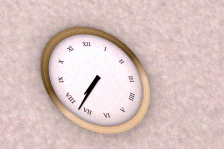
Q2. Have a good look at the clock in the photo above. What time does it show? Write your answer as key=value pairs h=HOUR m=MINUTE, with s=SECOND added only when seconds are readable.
h=7 m=37
